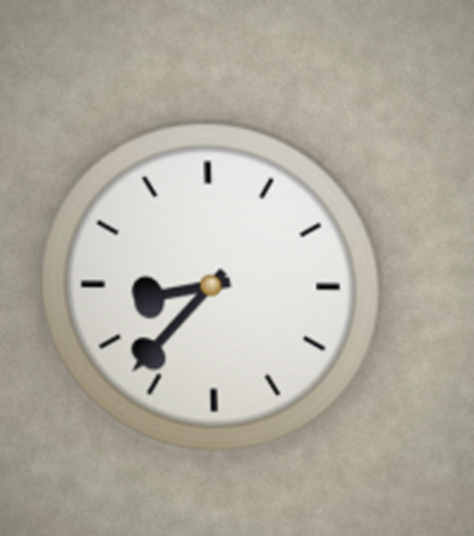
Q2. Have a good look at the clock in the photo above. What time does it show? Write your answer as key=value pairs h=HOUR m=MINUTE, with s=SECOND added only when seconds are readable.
h=8 m=37
